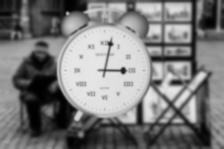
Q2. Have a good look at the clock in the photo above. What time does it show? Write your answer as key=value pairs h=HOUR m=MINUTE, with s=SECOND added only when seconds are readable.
h=3 m=2
